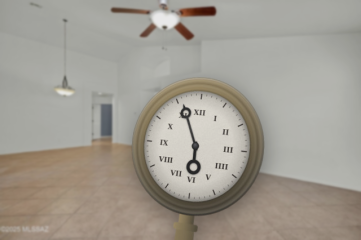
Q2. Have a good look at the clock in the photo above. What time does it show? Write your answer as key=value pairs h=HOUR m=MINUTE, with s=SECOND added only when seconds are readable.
h=5 m=56
